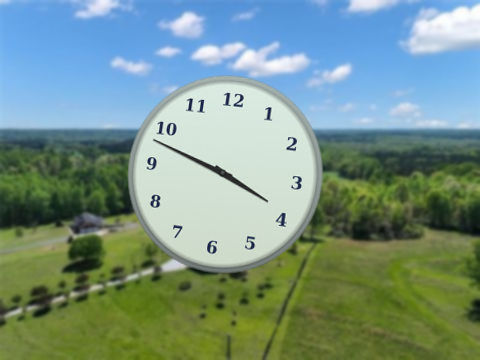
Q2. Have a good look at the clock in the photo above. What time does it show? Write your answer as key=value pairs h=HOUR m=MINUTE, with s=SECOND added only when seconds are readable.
h=3 m=48
